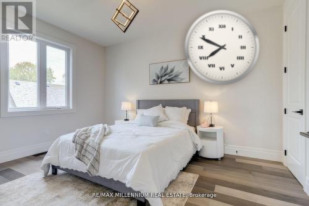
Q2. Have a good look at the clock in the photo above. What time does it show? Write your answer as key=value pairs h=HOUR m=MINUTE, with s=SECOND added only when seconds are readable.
h=7 m=49
